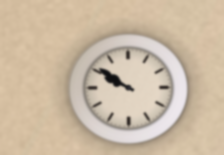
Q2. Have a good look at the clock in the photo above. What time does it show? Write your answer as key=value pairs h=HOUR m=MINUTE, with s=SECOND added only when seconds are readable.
h=9 m=51
